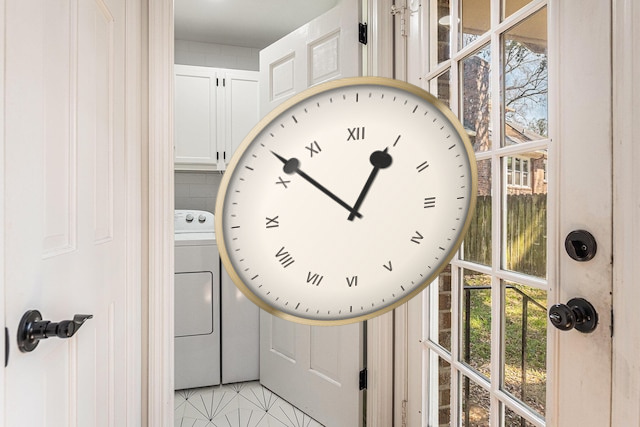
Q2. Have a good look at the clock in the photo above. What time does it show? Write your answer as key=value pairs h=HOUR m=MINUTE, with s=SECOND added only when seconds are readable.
h=12 m=52
